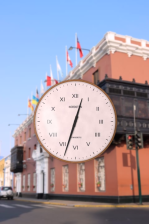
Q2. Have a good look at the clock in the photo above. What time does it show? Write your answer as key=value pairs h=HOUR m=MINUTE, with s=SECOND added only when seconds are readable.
h=12 m=33
